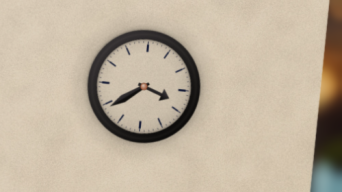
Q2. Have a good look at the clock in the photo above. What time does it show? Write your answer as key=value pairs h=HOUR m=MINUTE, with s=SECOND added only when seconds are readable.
h=3 m=39
